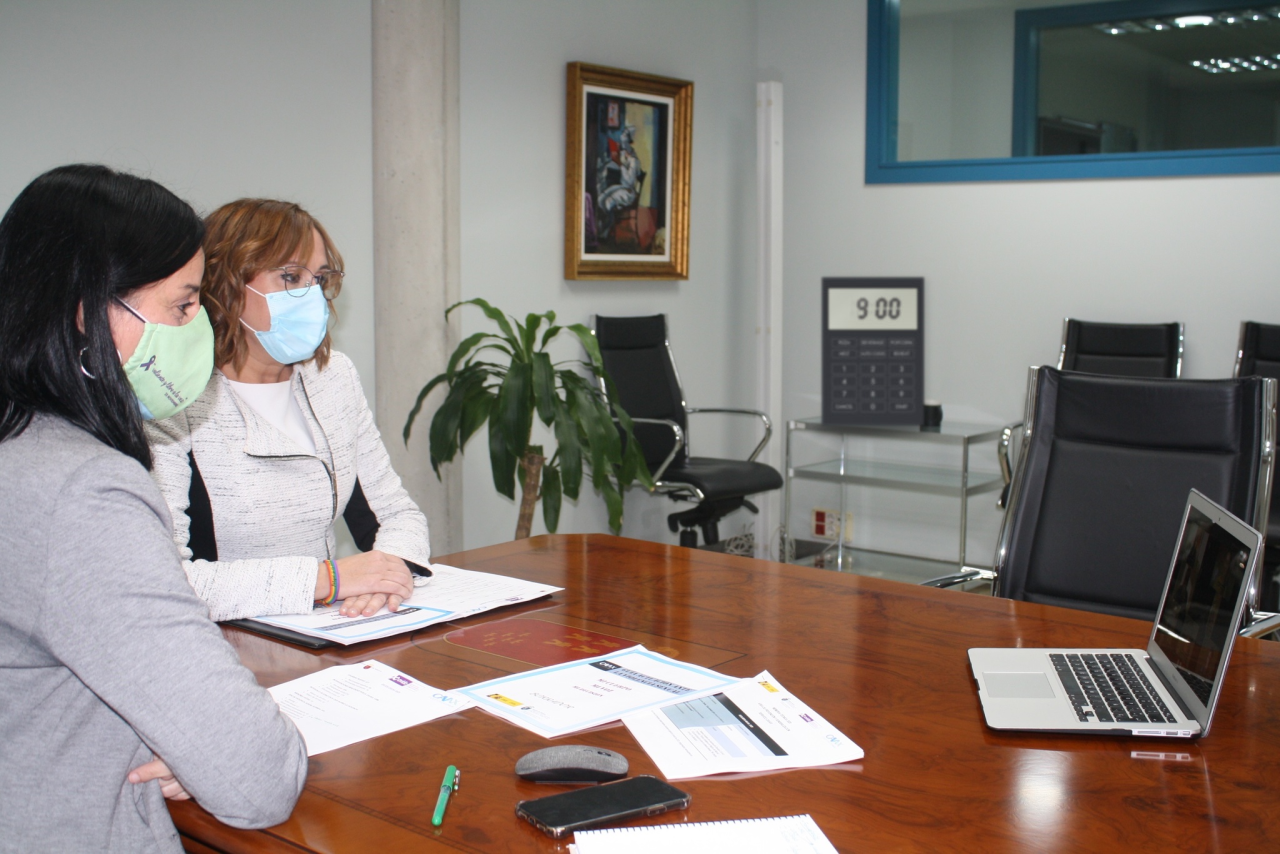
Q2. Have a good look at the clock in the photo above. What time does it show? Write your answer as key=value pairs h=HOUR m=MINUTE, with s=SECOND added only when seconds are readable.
h=9 m=0
